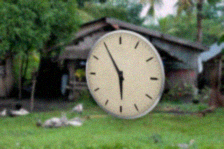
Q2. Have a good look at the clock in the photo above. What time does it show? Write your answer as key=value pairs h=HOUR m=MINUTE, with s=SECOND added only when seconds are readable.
h=5 m=55
